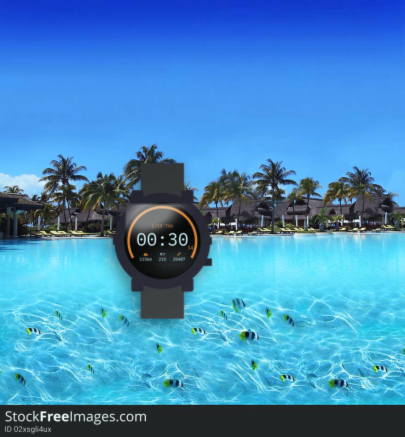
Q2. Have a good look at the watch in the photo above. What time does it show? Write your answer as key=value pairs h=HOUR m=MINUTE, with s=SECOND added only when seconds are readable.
h=0 m=30
